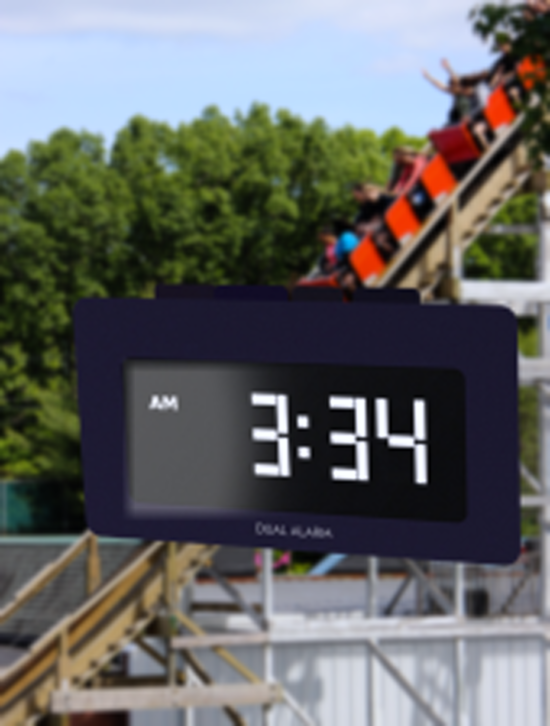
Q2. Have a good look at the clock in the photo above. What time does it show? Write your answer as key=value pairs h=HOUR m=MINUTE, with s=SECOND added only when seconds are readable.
h=3 m=34
